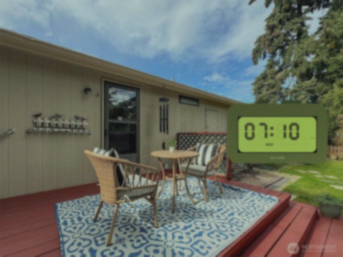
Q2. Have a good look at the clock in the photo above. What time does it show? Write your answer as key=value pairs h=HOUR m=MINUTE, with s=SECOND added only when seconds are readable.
h=7 m=10
